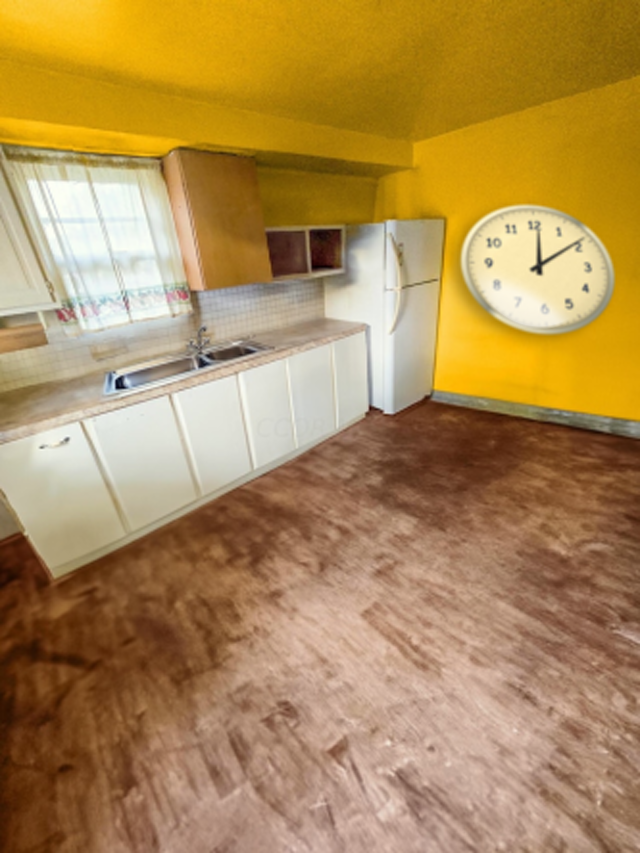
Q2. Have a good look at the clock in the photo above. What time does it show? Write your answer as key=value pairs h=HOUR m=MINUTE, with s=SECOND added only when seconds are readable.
h=12 m=9
